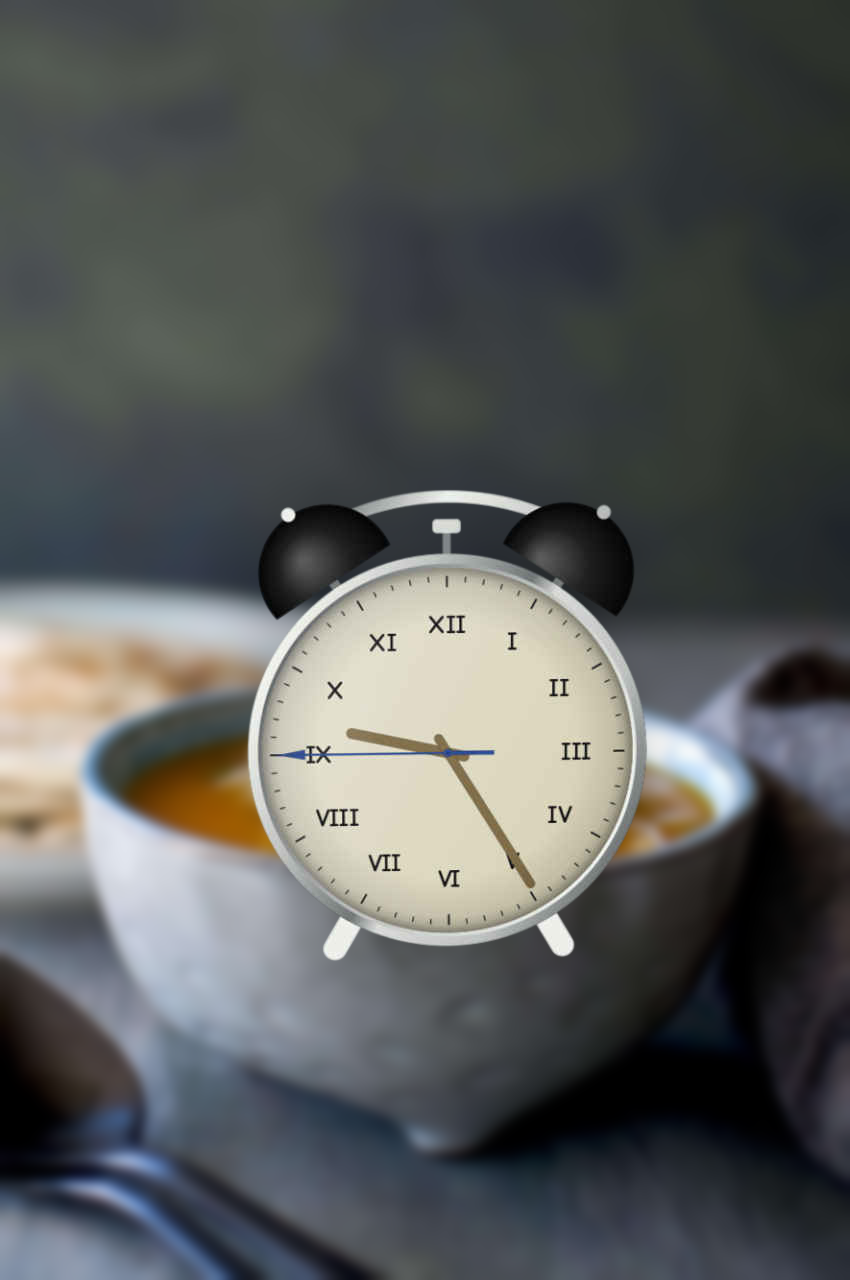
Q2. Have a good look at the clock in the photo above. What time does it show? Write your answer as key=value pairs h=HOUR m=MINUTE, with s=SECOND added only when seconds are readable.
h=9 m=24 s=45
